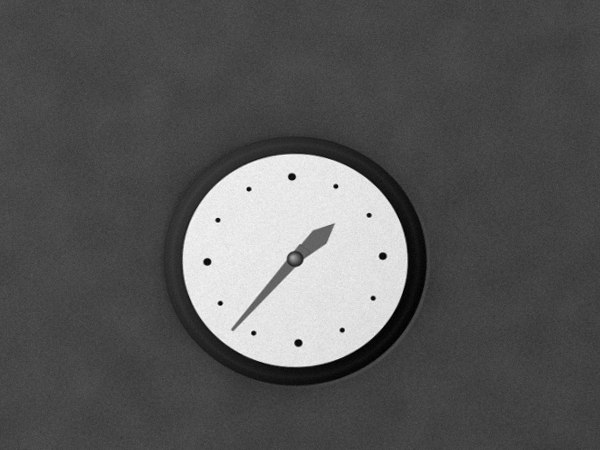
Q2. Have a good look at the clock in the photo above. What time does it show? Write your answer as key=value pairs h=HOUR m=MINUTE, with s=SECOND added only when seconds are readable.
h=1 m=37
